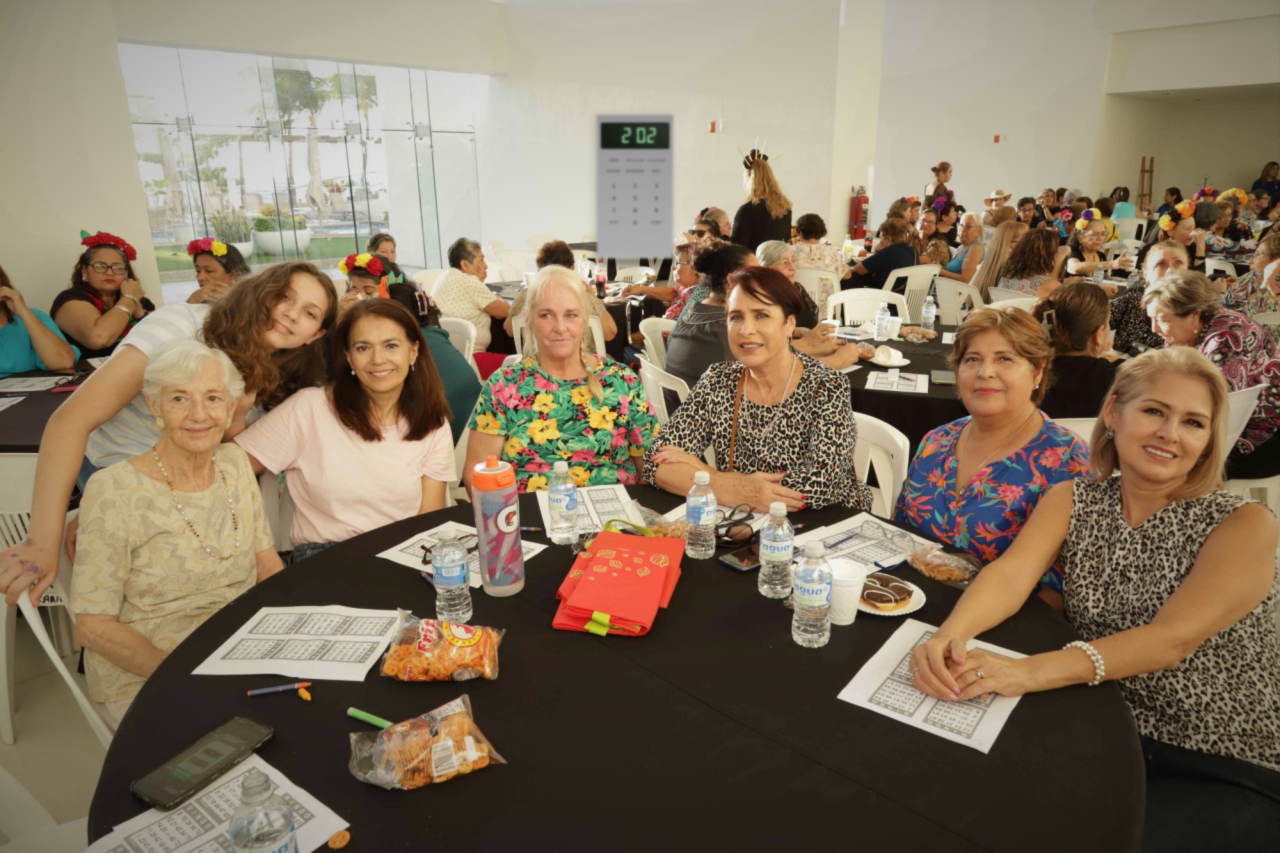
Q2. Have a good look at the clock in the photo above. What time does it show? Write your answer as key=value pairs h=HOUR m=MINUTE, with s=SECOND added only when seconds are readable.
h=2 m=2
